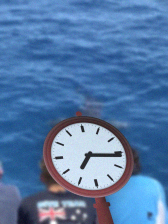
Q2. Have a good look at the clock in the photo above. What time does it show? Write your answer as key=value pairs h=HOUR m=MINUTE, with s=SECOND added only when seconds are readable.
h=7 m=16
